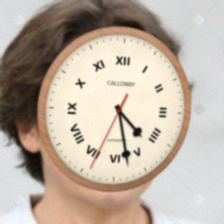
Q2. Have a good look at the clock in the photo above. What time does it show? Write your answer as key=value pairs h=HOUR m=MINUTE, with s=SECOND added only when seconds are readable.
h=4 m=27 s=34
